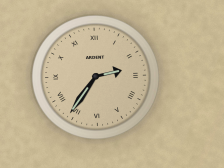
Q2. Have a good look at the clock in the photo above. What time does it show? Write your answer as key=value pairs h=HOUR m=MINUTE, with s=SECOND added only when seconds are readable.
h=2 m=36
